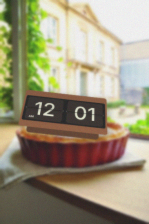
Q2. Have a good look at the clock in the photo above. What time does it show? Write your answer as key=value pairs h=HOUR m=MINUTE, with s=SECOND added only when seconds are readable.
h=12 m=1
